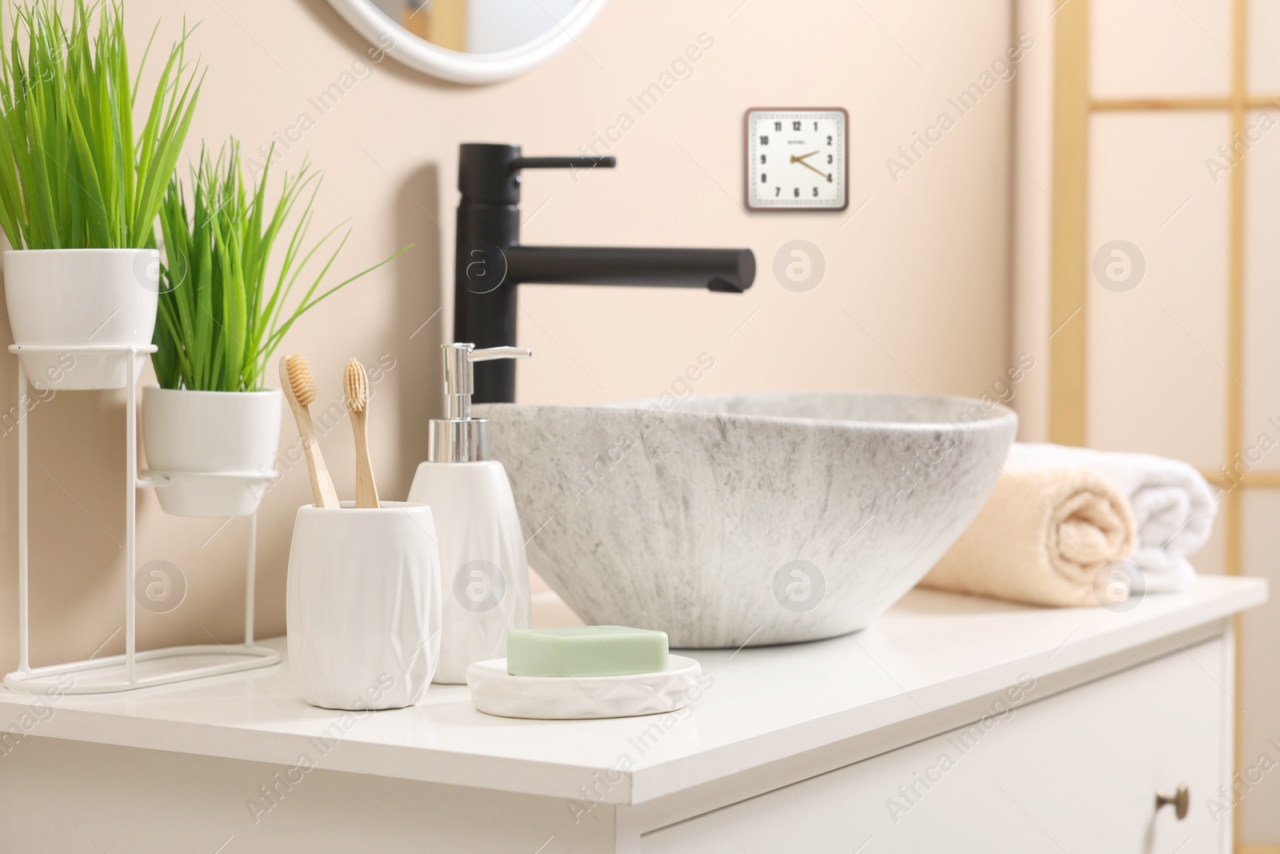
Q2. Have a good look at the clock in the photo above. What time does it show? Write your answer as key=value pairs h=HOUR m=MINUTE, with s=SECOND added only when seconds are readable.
h=2 m=20
